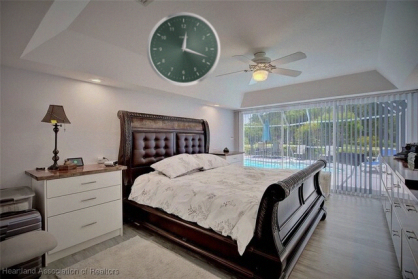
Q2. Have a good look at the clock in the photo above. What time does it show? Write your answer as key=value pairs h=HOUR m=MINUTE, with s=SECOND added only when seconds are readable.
h=12 m=18
